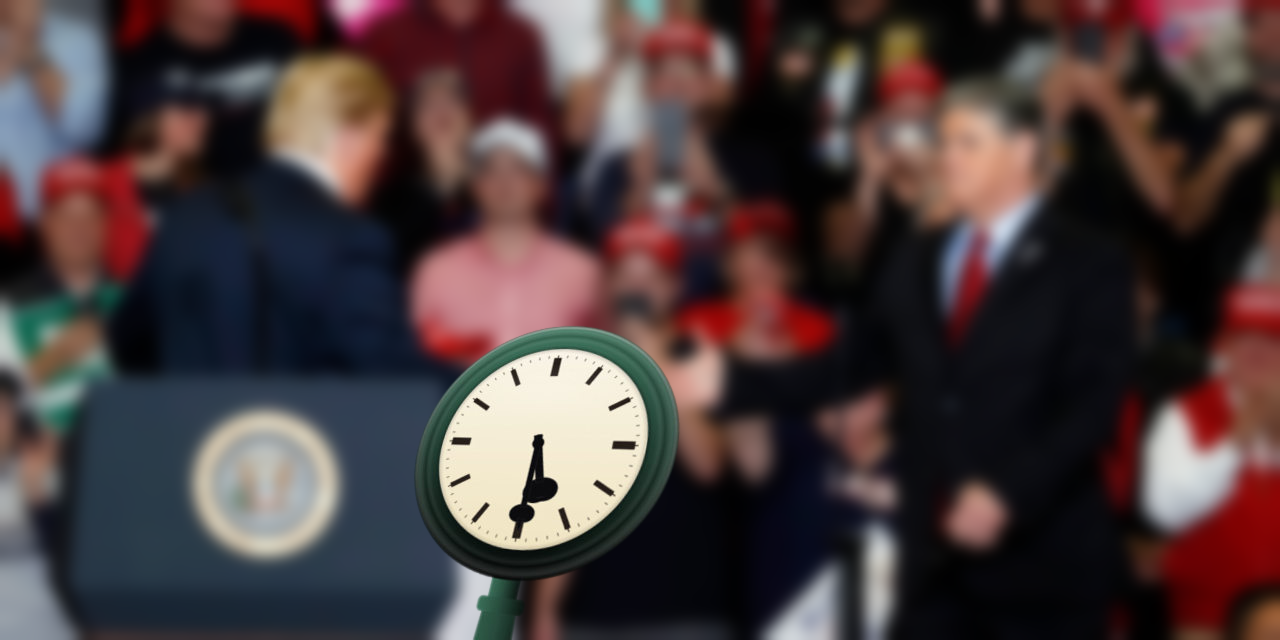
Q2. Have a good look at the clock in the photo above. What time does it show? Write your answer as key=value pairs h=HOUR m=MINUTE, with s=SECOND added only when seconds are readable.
h=5 m=30
